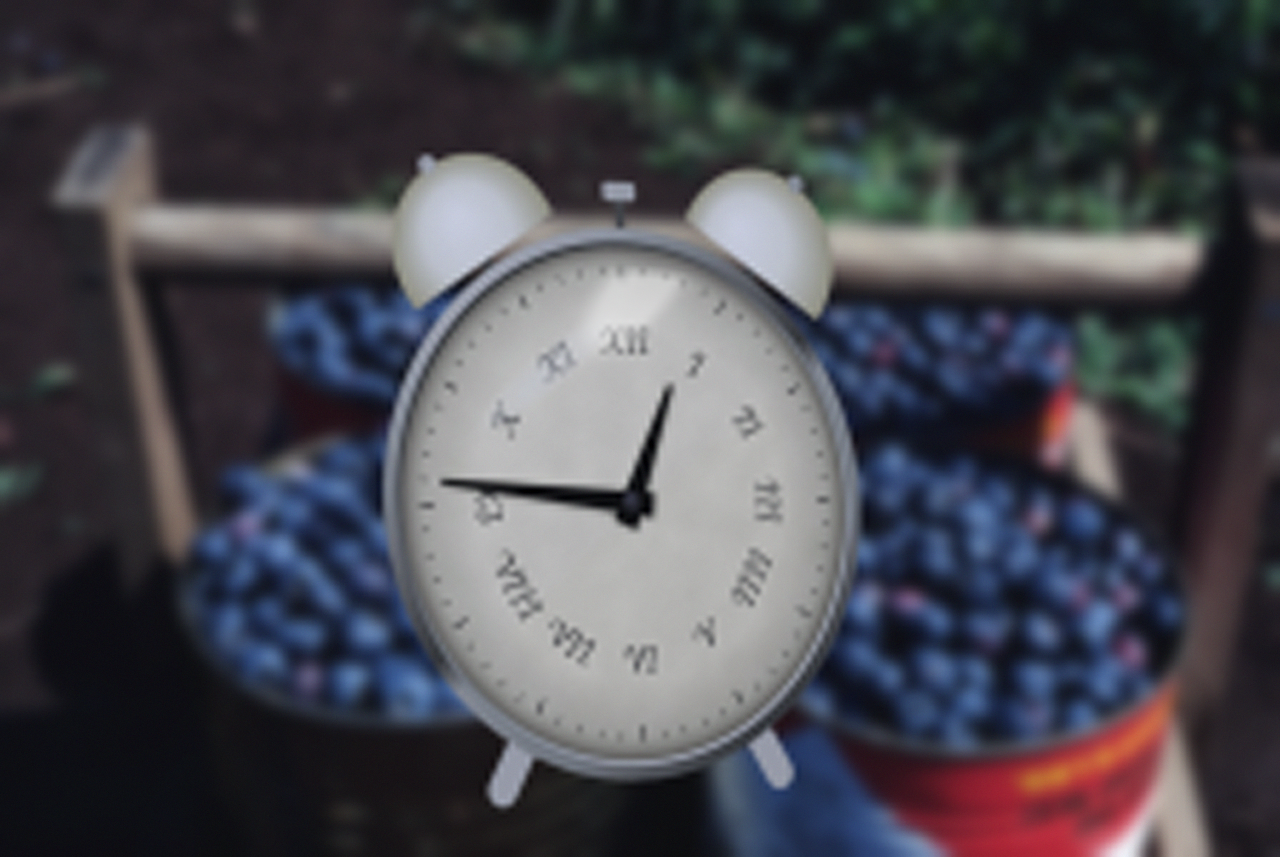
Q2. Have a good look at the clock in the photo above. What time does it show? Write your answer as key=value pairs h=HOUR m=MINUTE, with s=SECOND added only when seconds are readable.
h=12 m=46
